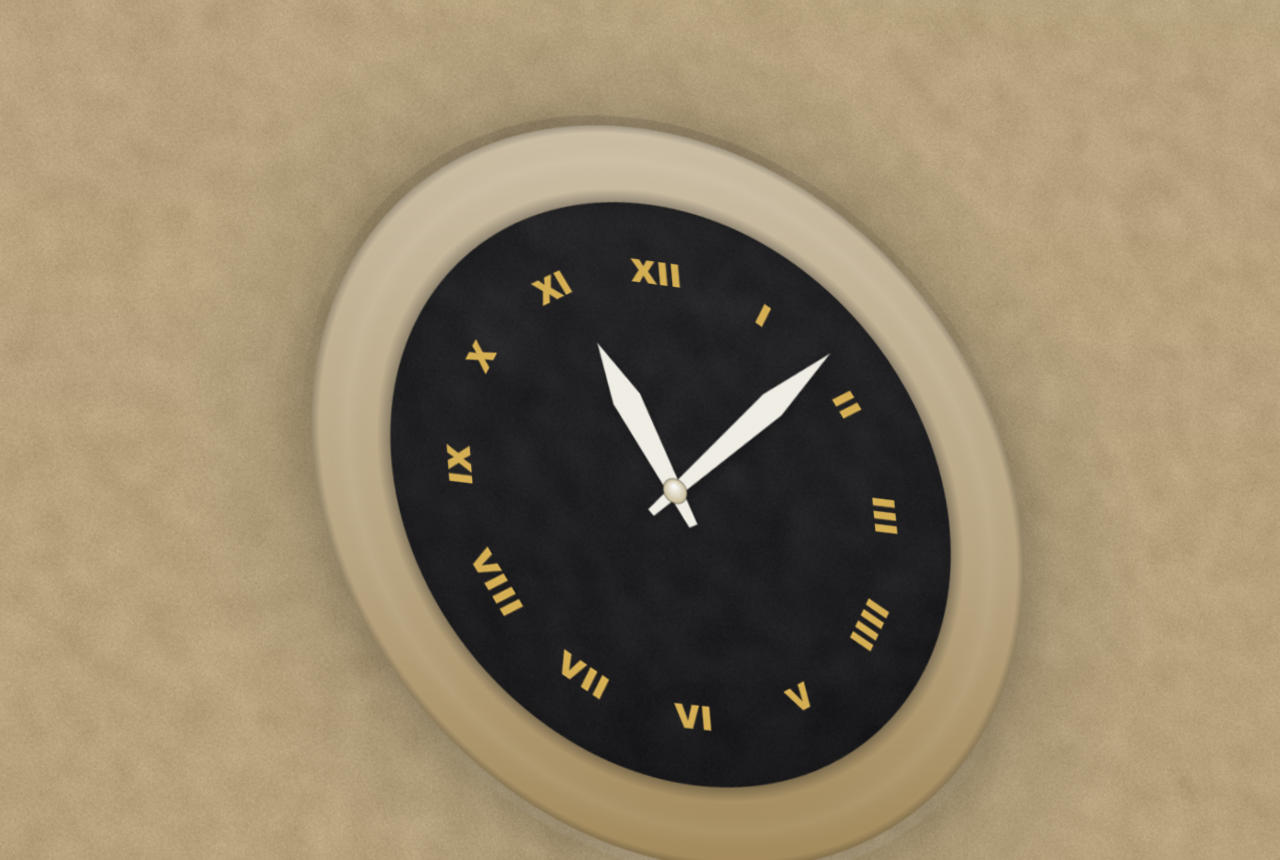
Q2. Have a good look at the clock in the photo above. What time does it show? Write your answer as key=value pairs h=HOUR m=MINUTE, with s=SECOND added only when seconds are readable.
h=11 m=8
